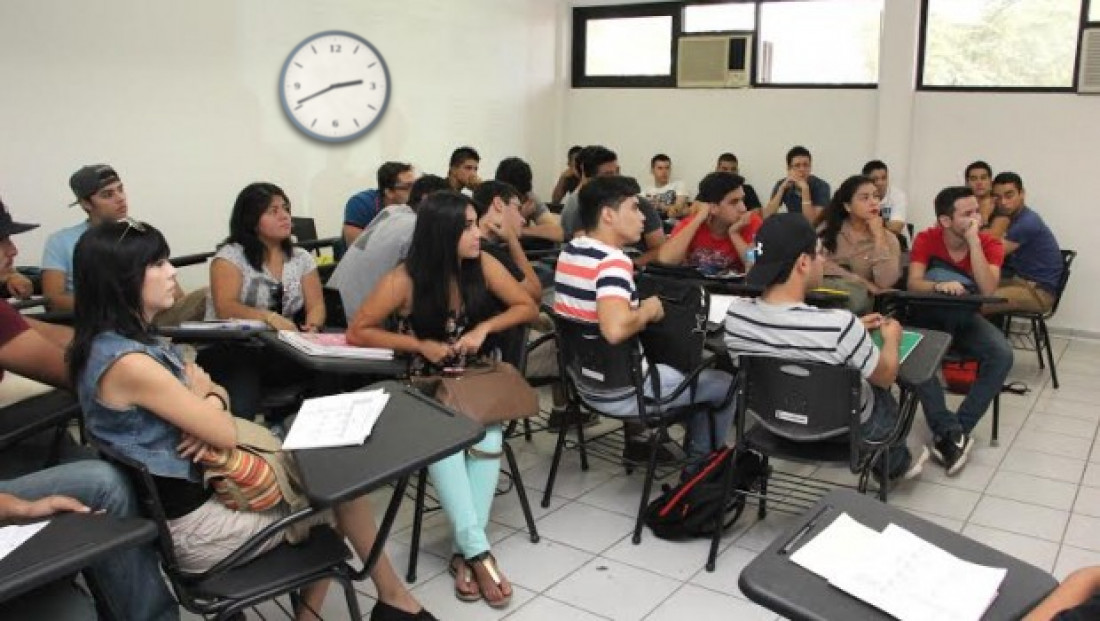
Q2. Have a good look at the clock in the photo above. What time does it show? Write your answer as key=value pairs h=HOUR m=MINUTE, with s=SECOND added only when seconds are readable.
h=2 m=41
